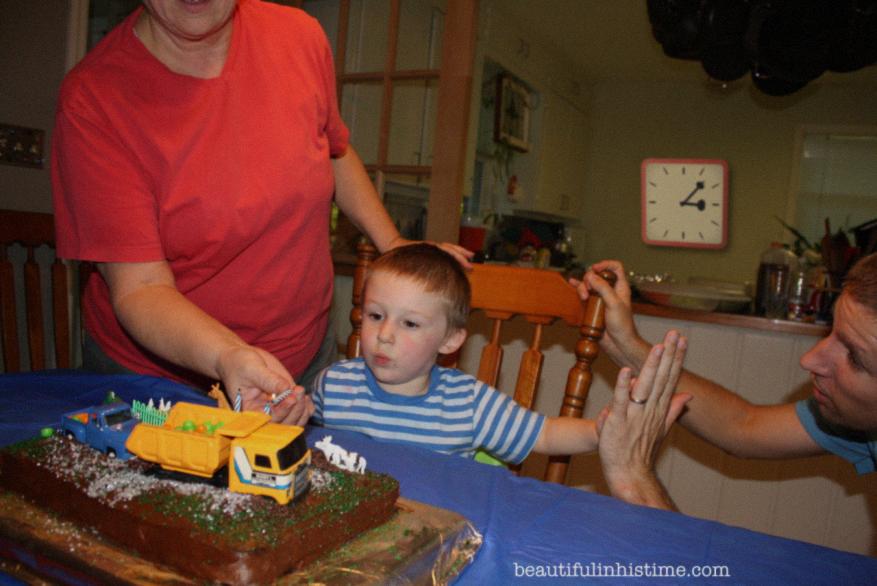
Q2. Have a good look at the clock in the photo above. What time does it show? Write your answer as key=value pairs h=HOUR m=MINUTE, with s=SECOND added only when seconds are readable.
h=3 m=7
